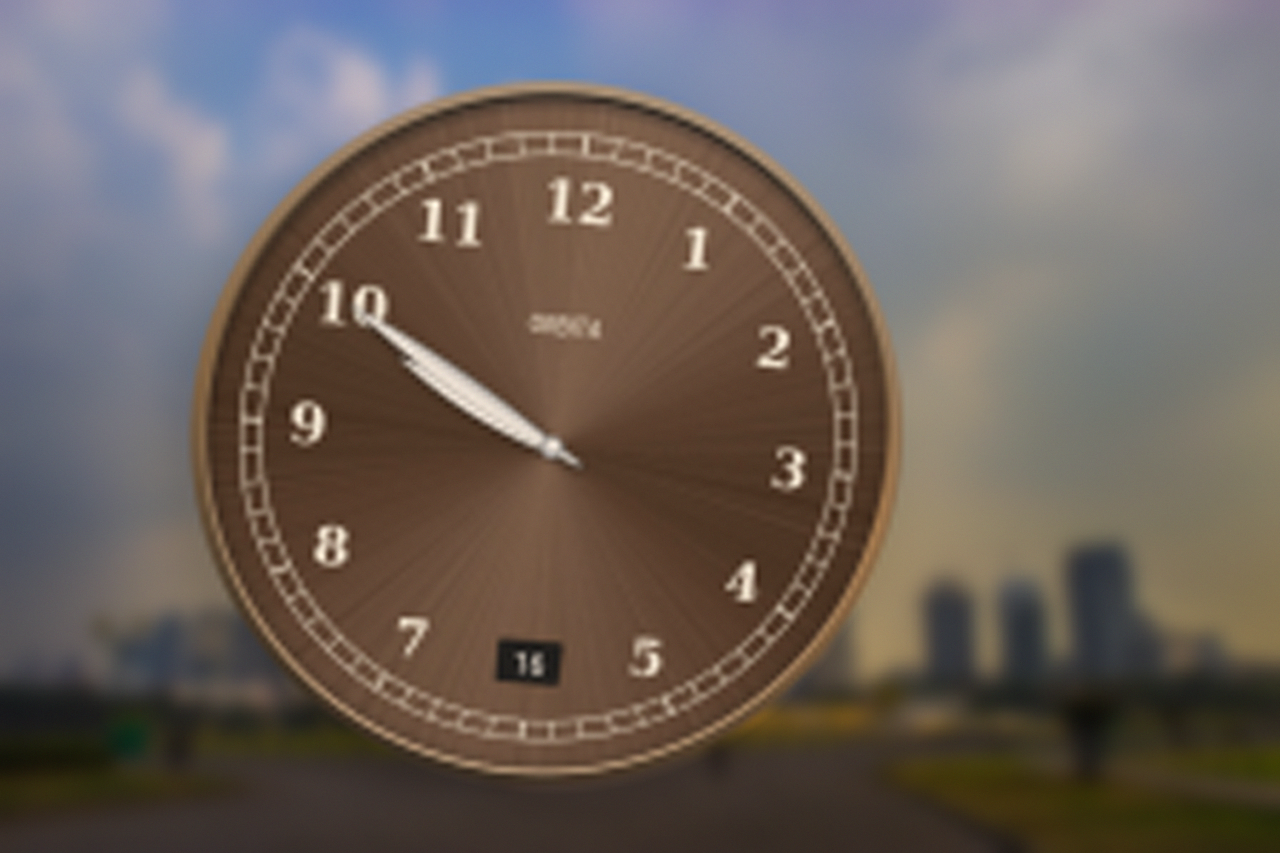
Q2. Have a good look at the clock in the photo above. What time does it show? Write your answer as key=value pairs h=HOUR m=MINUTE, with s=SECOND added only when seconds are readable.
h=9 m=50
